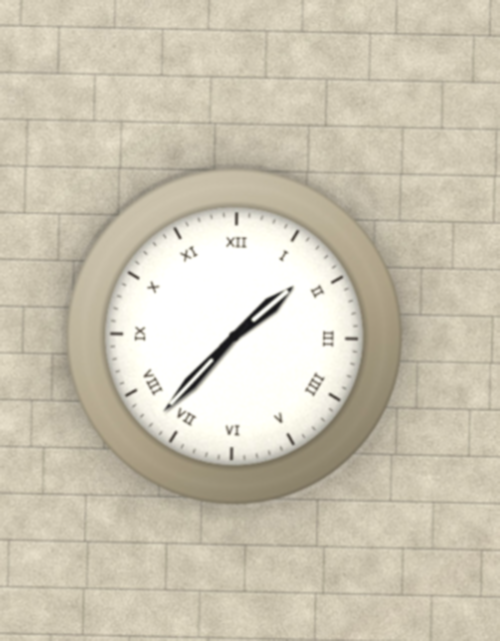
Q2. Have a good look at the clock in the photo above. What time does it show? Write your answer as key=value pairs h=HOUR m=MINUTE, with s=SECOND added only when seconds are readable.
h=1 m=37
